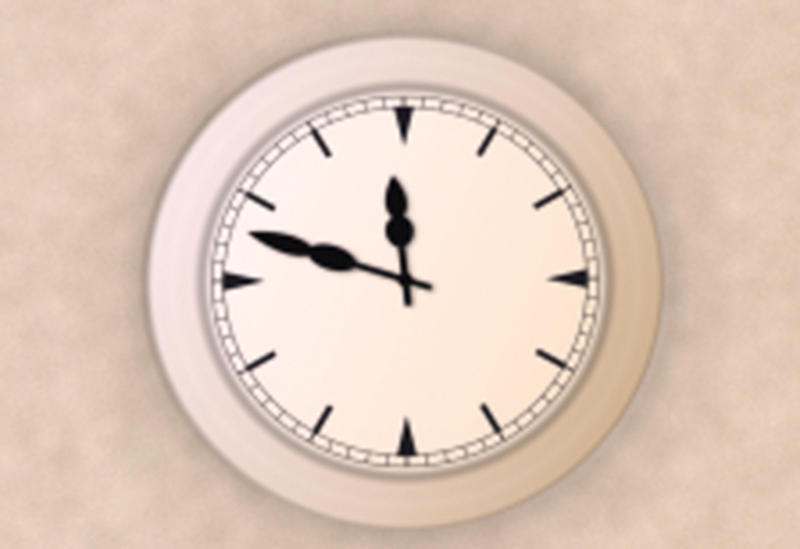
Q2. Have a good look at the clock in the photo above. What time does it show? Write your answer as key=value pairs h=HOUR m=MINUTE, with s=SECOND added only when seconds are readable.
h=11 m=48
